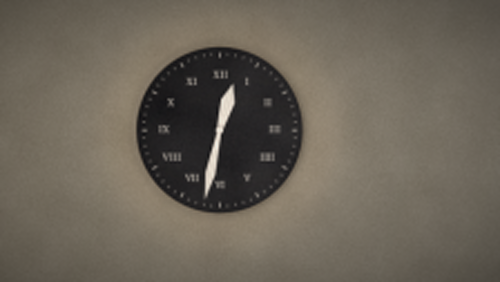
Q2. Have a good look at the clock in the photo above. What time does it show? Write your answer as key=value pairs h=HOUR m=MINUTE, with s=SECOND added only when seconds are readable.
h=12 m=32
